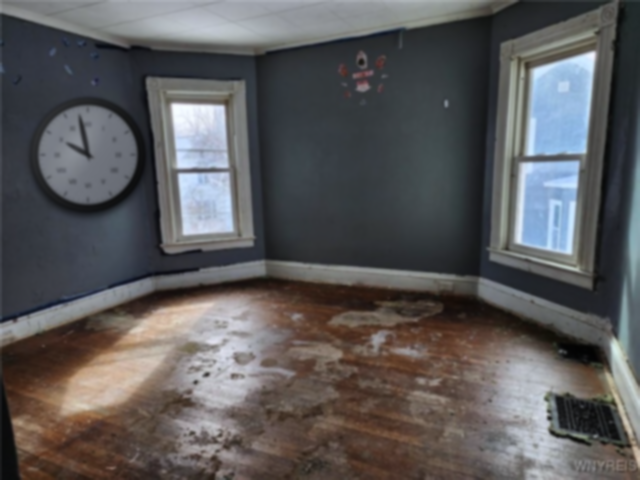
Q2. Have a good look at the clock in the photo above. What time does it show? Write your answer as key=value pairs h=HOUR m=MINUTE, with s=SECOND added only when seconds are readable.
h=9 m=58
